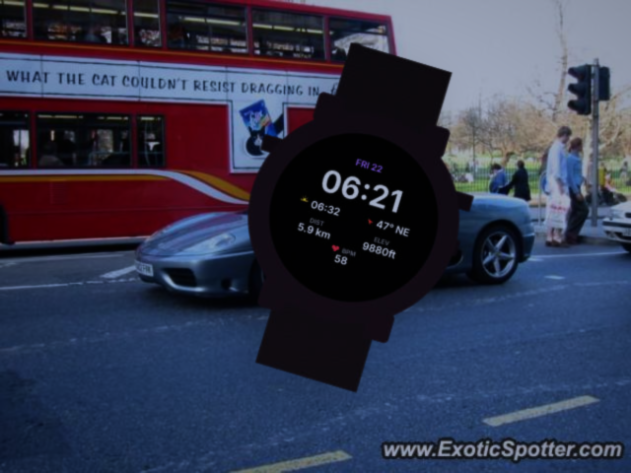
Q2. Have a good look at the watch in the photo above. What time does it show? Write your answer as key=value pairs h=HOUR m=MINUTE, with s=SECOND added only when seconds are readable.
h=6 m=21
